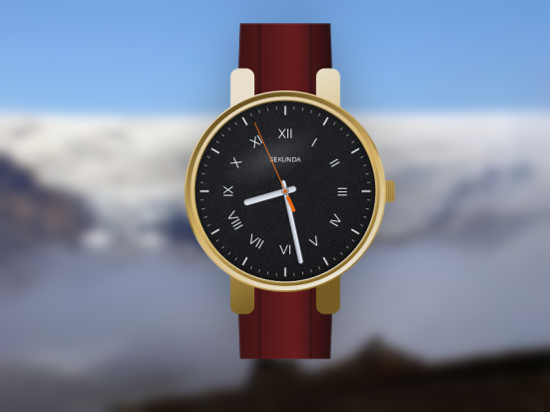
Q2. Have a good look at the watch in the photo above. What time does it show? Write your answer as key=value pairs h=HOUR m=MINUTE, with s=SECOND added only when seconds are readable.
h=8 m=27 s=56
